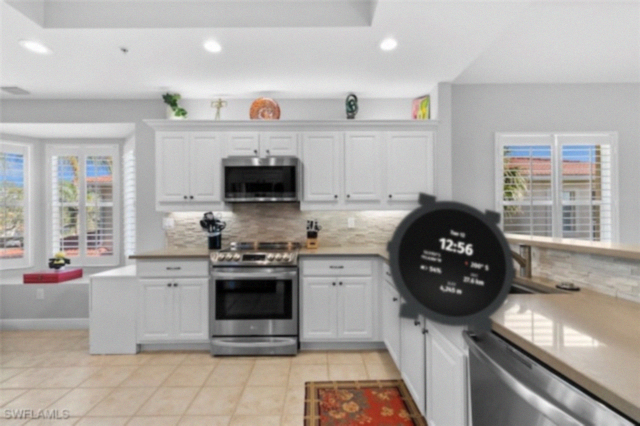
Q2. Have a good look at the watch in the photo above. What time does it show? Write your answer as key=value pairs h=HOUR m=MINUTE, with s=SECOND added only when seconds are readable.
h=12 m=56
